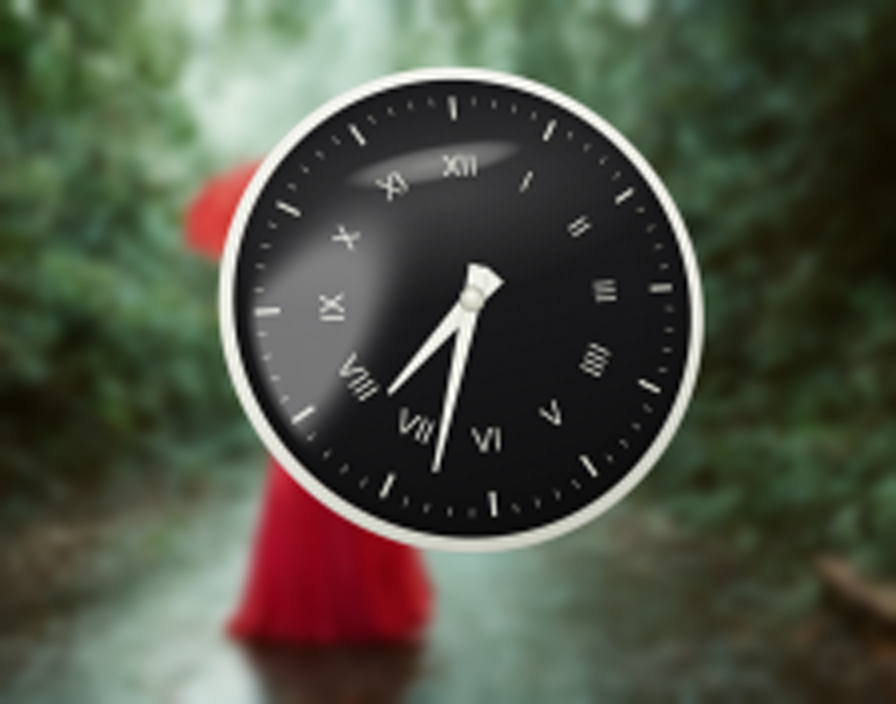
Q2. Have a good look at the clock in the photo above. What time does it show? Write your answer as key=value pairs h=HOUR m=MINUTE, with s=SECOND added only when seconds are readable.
h=7 m=33
